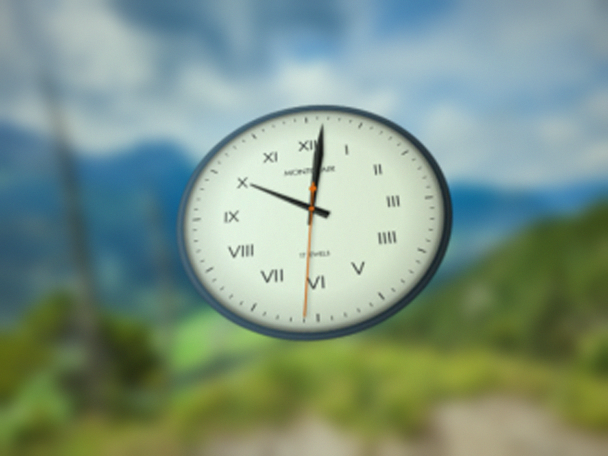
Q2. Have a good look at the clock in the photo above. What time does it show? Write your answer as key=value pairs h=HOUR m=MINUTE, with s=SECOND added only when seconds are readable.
h=10 m=1 s=31
